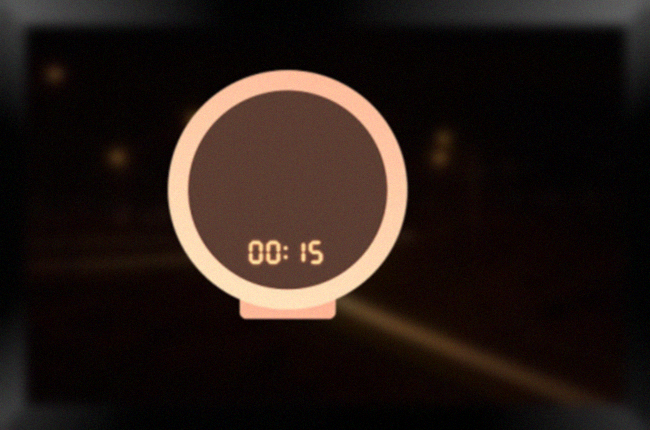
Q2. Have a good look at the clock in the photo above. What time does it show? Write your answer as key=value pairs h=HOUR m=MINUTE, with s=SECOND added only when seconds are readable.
h=0 m=15
